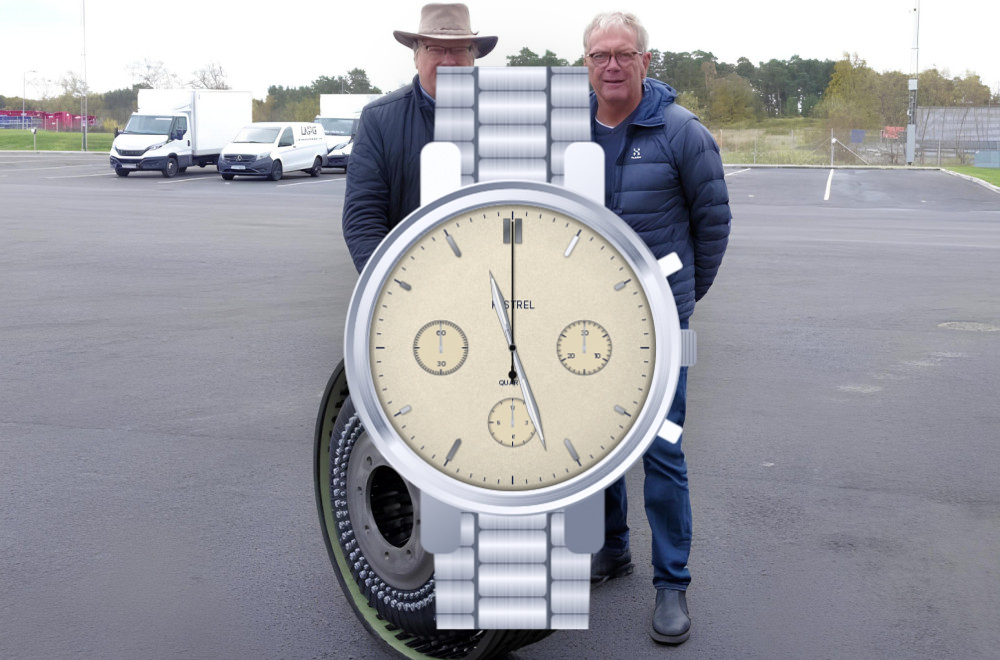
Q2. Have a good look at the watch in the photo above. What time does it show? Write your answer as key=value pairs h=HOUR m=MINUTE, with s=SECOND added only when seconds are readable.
h=11 m=27
